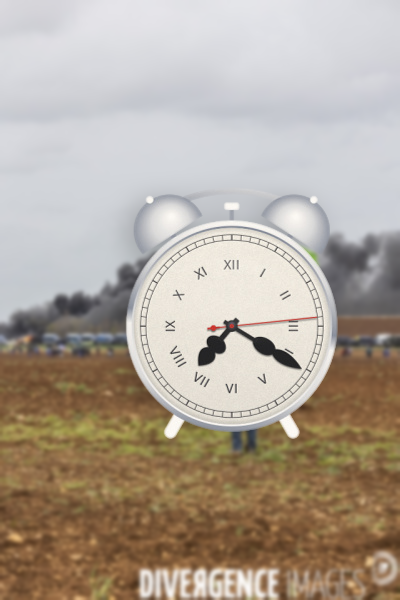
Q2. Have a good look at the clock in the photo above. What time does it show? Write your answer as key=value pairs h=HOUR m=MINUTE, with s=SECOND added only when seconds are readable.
h=7 m=20 s=14
